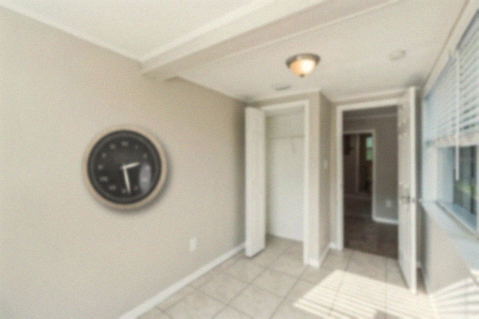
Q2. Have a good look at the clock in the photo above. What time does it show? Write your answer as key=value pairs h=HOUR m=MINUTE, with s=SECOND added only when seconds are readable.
h=2 m=28
